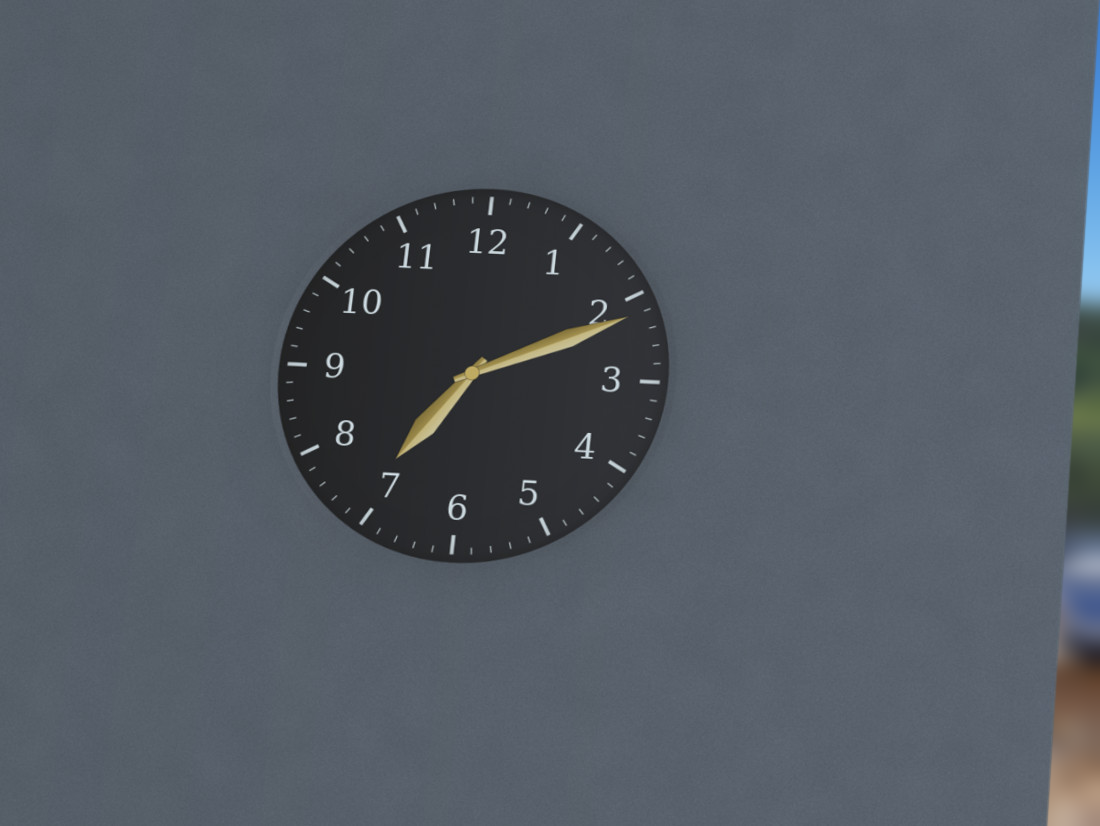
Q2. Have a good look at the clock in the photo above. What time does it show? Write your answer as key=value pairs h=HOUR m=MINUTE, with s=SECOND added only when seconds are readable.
h=7 m=11
